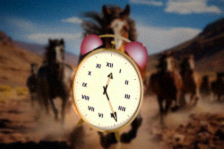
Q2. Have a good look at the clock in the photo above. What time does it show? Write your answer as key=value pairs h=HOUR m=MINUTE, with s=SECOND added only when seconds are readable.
h=12 m=24
